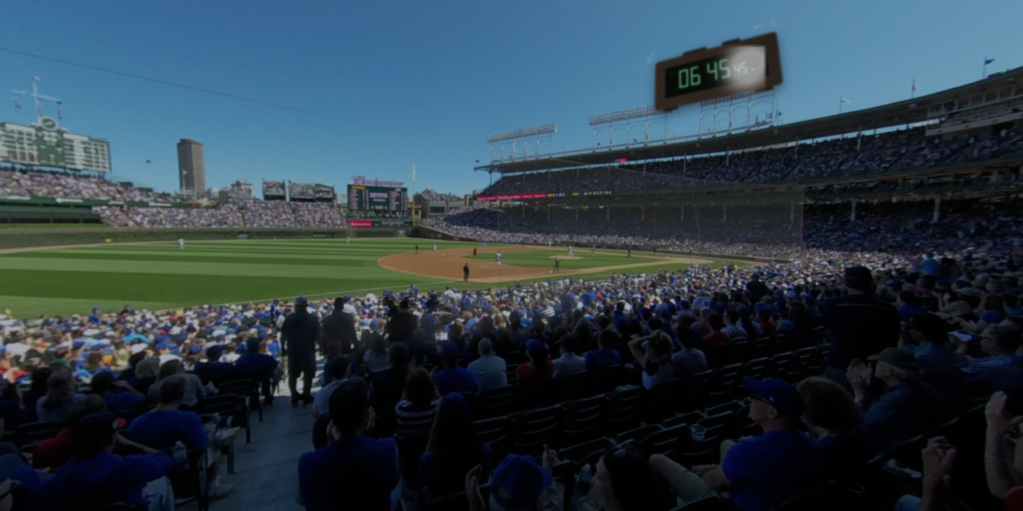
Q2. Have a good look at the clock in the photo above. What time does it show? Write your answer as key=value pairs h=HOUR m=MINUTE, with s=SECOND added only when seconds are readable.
h=6 m=45
